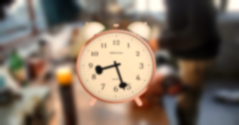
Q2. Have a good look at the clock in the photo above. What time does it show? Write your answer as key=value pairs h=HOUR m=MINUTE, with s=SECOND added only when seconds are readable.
h=8 m=27
